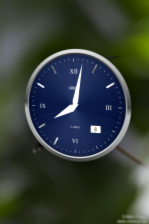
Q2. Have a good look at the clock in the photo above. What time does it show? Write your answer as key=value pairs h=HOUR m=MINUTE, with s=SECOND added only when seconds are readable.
h=8 m=2
